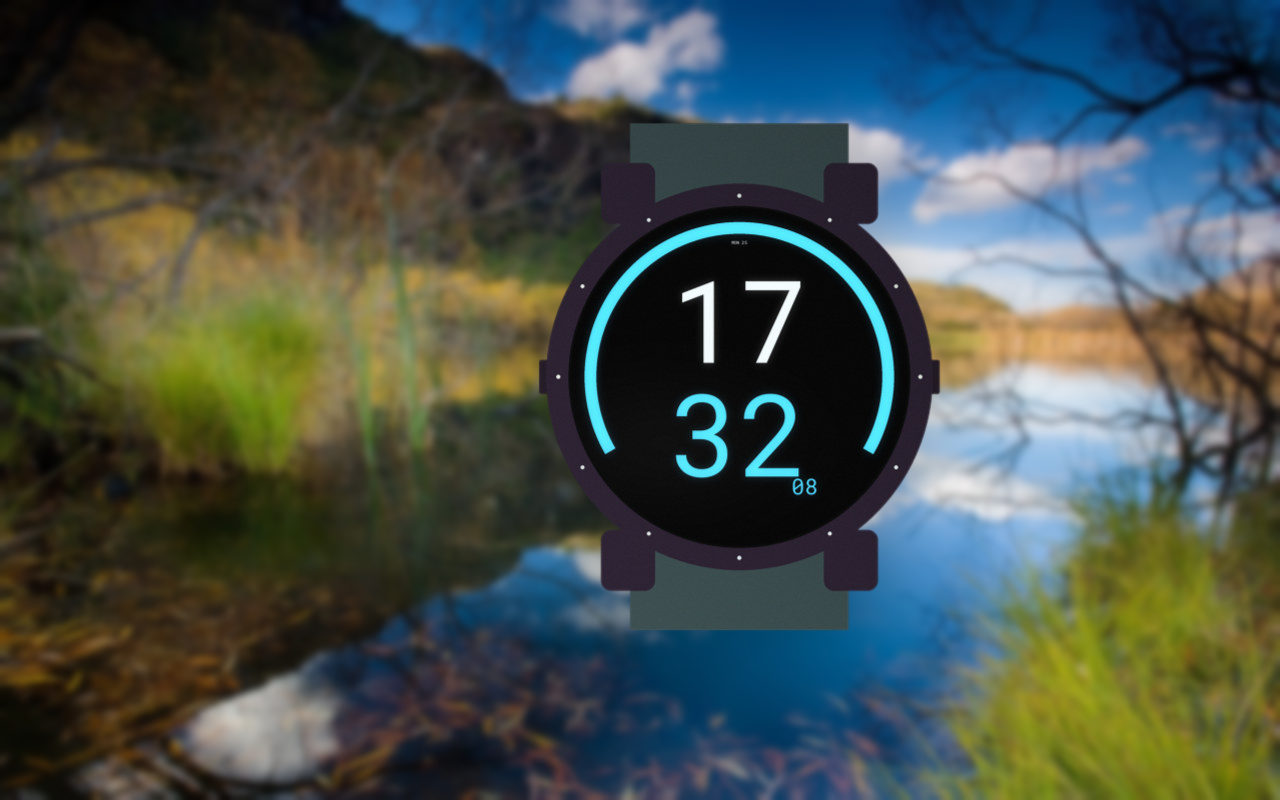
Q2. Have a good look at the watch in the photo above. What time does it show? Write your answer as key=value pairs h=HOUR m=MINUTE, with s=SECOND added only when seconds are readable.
h=17 m=32 s=8
